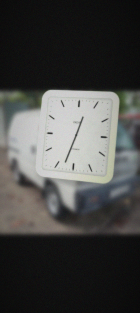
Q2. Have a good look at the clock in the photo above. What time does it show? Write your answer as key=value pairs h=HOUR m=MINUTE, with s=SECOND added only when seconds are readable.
h=12 m=33
